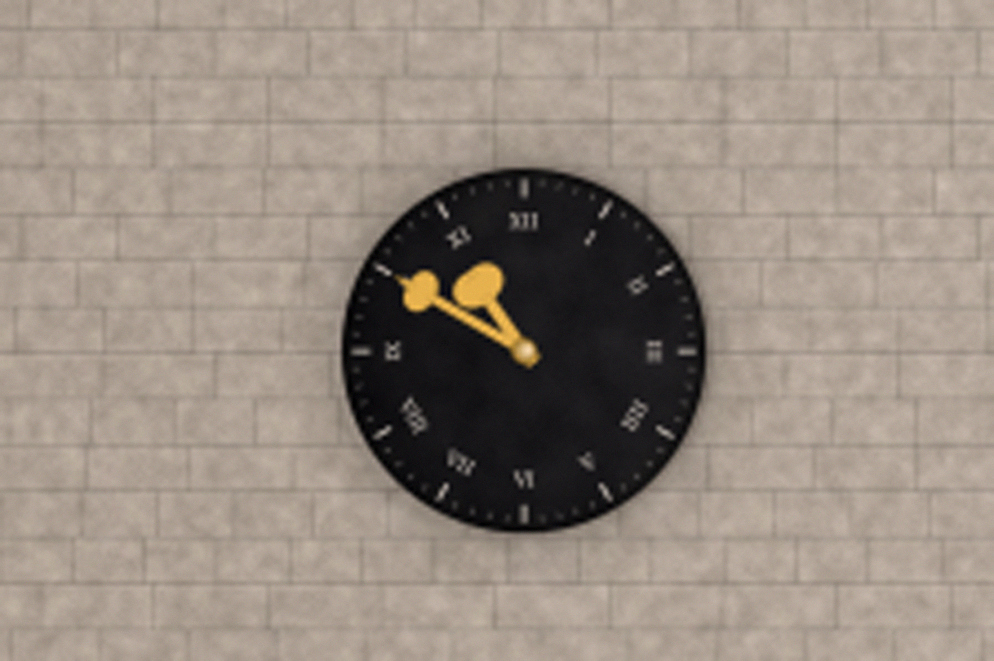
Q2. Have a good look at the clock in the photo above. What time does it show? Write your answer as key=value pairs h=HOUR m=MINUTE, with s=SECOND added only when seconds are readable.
h=10 m=50
